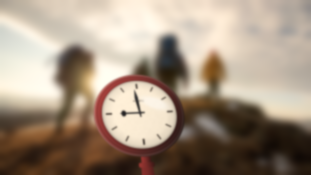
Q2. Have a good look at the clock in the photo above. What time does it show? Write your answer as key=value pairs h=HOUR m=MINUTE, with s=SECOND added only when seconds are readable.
h=8 m=59
